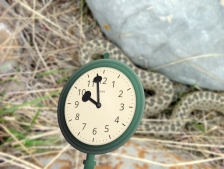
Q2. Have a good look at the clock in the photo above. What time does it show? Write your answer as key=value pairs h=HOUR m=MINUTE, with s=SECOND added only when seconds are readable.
h=9 m=58
